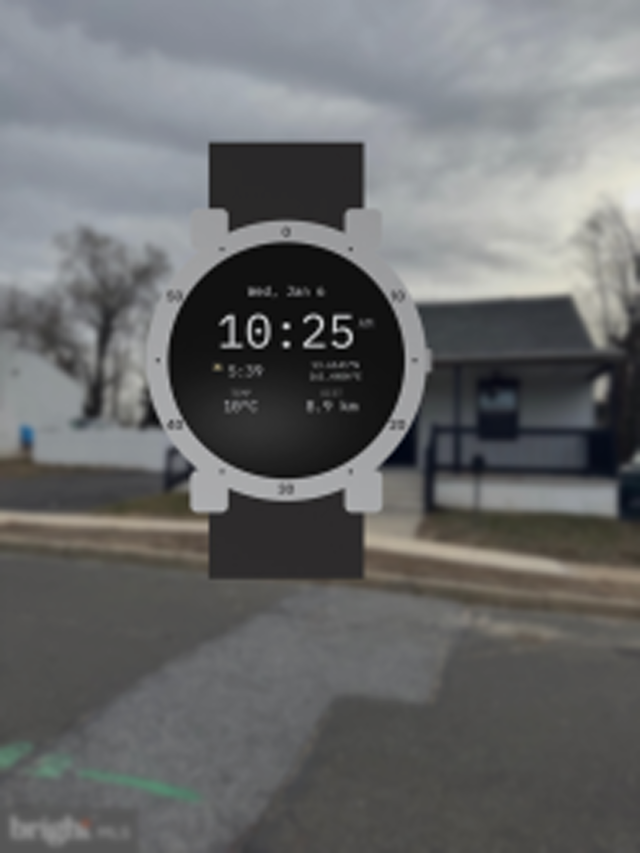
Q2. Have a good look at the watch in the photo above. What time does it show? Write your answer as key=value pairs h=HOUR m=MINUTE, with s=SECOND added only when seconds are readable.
h=10 m=25
